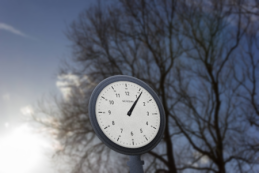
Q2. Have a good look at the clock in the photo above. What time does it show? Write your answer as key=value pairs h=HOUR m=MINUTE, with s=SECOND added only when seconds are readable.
h=1 m=6
